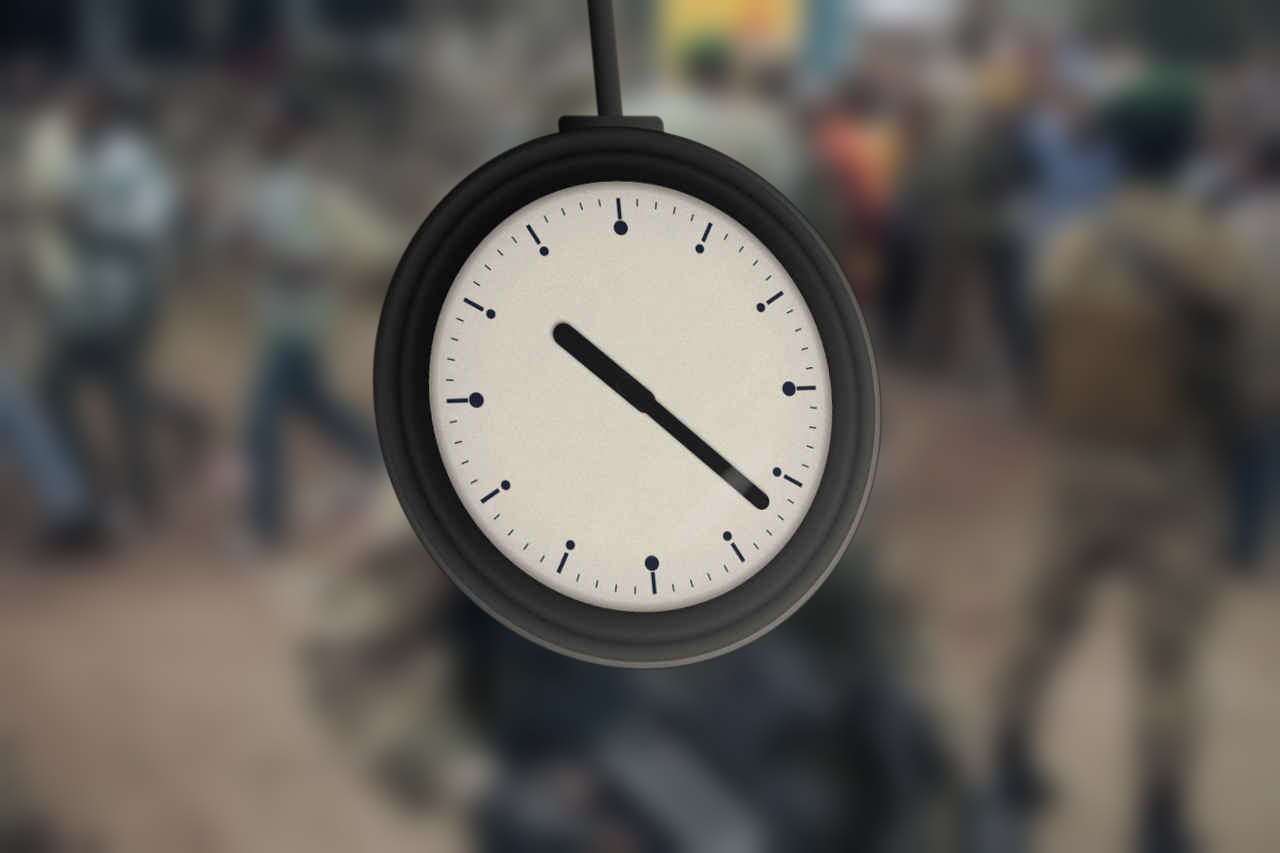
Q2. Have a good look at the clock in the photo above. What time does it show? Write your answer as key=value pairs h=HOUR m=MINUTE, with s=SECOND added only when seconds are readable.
h=10 m=22
